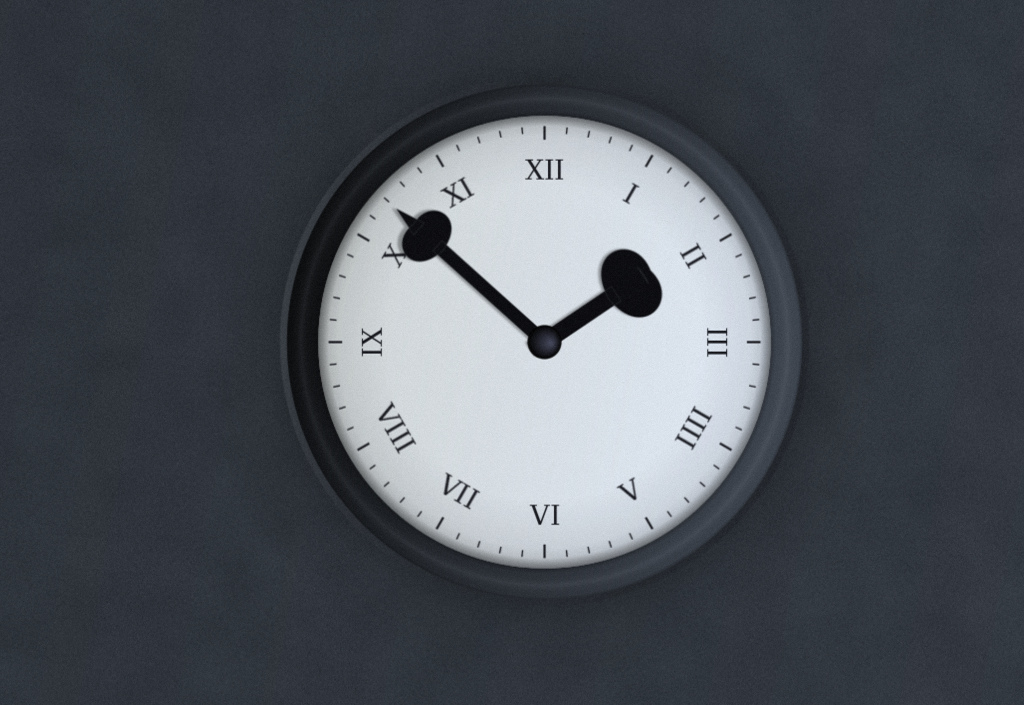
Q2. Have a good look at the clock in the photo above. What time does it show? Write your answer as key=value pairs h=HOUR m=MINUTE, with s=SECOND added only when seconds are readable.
h=1 m=52
